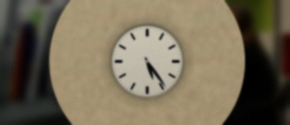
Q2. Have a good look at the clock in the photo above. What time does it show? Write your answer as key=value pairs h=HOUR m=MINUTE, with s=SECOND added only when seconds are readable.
h=5 m=24
